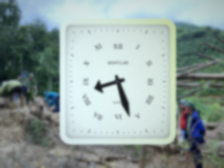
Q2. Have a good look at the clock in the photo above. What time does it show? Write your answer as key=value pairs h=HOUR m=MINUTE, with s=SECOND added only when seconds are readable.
h=8 m=27
